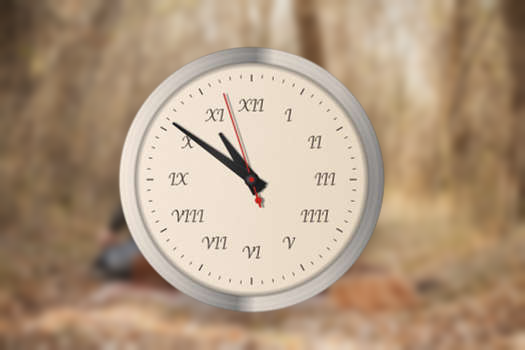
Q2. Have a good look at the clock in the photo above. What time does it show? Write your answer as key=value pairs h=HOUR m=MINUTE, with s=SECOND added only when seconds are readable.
h=10 m=50 s=57
